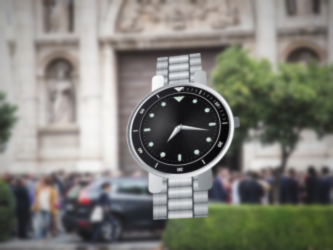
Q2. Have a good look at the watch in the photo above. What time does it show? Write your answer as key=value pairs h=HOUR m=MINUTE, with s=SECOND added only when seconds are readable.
h=7 m=17
